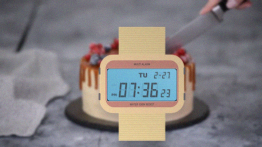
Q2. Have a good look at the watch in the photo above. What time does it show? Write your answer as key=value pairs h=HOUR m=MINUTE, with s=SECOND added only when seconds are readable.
h=7 m=36 s=23
